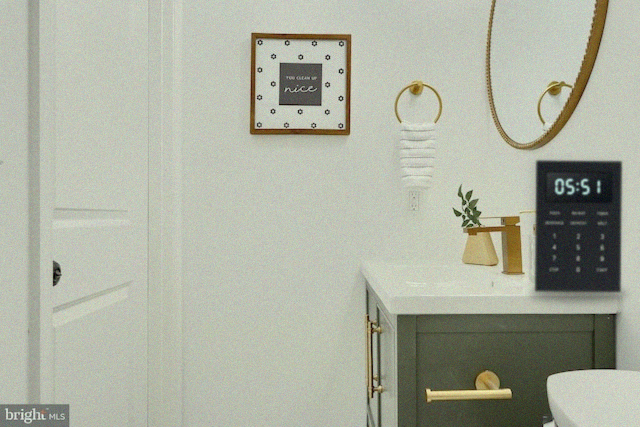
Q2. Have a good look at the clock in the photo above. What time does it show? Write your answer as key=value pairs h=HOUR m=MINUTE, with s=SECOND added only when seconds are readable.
h=5 m=51
